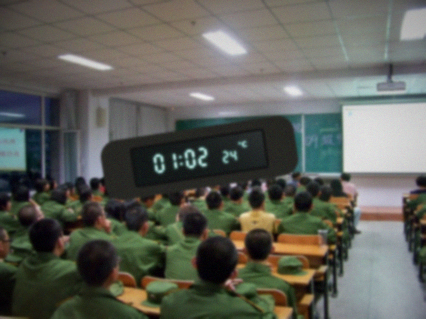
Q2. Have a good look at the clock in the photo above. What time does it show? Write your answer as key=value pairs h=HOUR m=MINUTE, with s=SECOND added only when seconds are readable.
h=1 m=2
